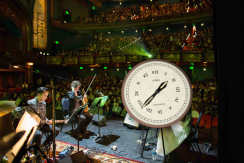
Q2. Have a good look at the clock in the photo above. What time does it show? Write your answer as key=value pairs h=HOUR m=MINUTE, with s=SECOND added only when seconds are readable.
h=1 m=38
